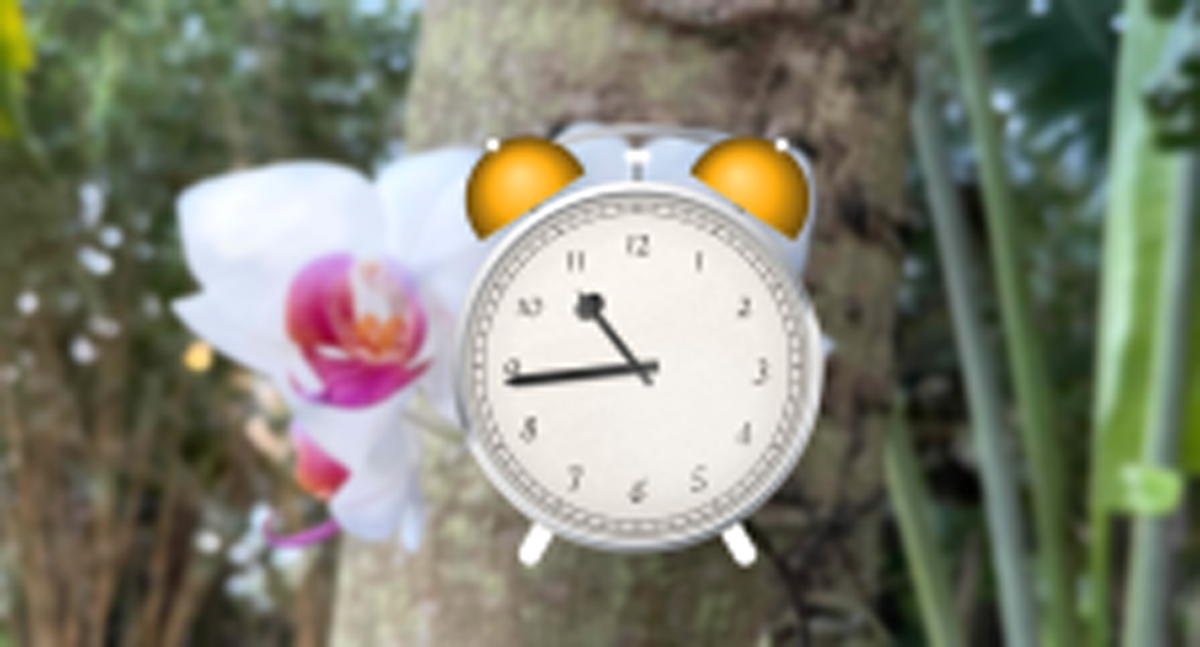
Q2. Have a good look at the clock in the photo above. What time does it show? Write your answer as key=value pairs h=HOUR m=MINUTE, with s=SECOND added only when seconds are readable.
h=10 m=44
